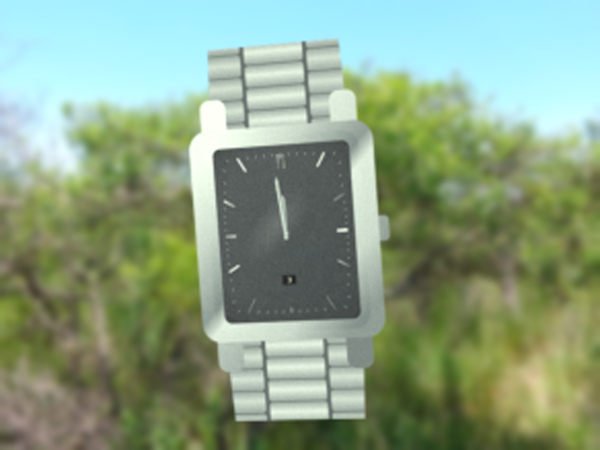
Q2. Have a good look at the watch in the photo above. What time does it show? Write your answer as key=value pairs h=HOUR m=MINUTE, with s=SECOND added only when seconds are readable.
h=11 m=59
